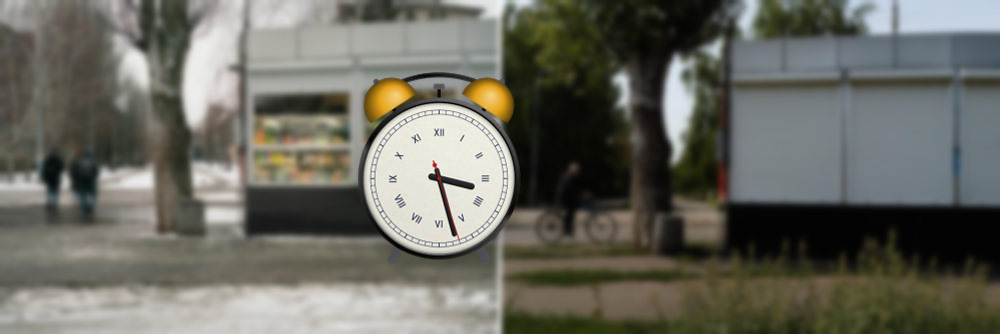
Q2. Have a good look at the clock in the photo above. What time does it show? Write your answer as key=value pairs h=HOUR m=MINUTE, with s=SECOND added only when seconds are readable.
h=3 m=27 s=27
